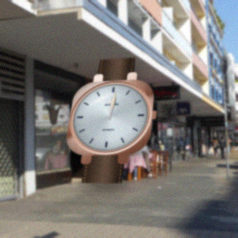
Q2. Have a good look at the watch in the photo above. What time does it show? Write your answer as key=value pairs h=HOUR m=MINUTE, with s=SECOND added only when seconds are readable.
h=12 m=1
